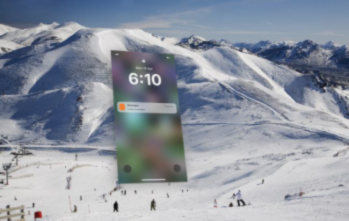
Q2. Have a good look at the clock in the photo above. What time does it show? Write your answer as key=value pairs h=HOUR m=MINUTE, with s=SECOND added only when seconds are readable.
h=6 m=10
